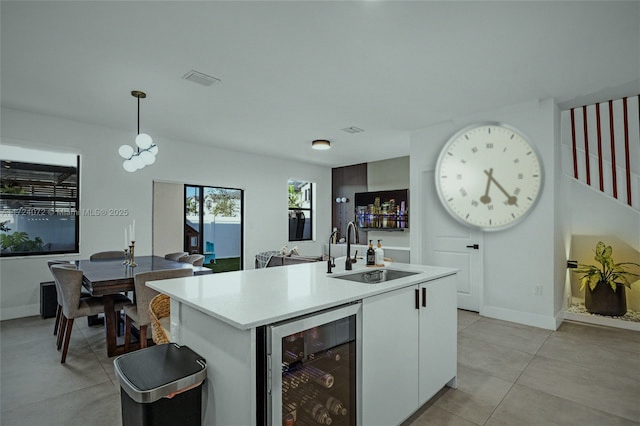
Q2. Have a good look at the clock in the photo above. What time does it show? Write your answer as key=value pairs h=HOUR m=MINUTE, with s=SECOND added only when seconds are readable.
h=6 m=23
